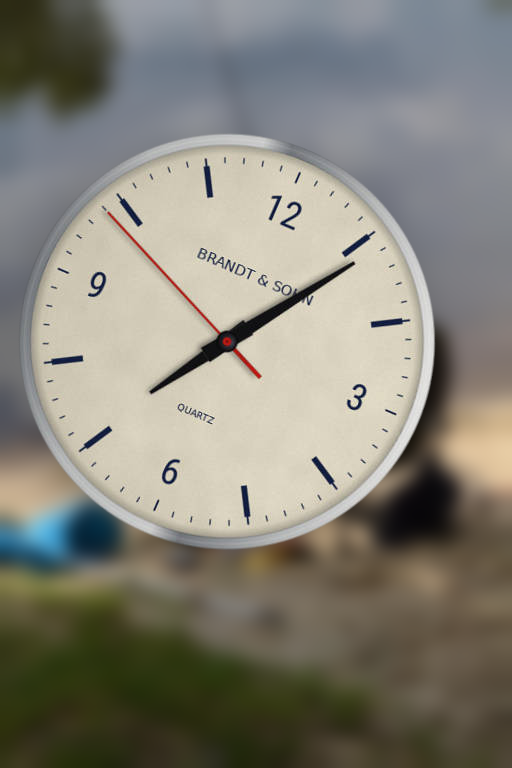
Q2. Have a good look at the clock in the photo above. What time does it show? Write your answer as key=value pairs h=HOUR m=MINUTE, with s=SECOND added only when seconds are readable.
h=7 m=5 s=49
